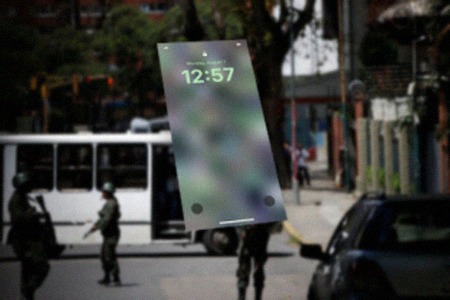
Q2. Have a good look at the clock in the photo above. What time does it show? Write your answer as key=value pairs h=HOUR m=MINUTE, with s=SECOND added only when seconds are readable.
h=12 m=57
